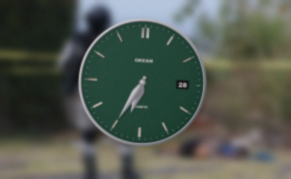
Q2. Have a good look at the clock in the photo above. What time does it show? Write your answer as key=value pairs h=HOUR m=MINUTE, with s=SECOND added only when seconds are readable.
h=6 m=35
